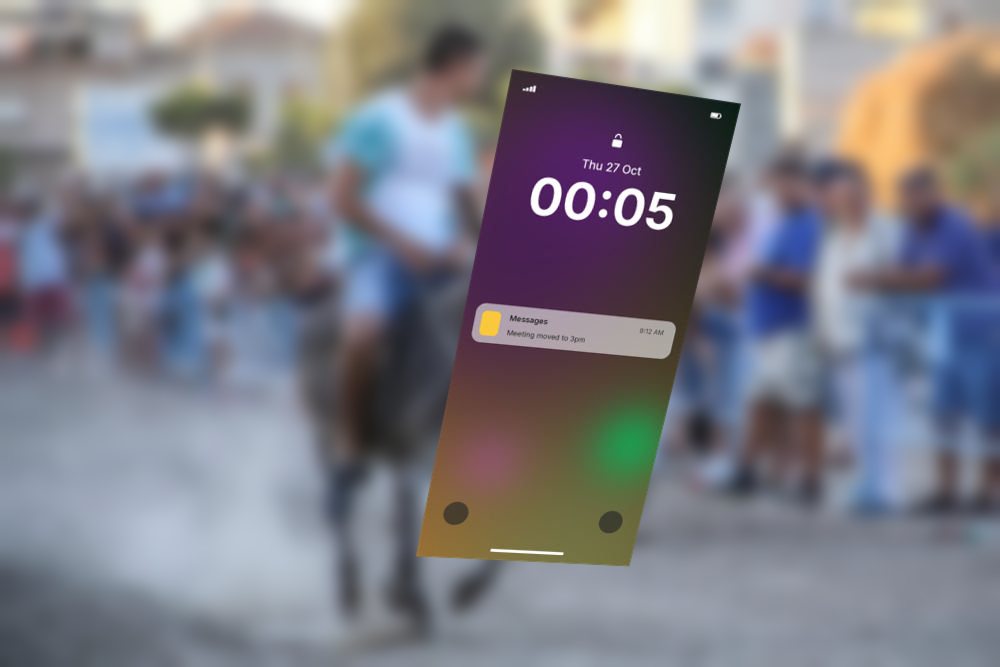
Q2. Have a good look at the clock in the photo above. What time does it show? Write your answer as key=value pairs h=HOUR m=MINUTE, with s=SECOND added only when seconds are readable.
h=0 m=5
